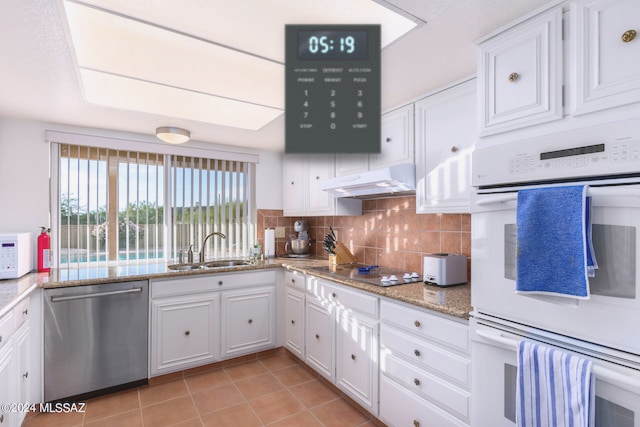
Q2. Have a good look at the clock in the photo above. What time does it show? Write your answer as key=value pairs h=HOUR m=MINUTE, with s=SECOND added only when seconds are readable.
h=5 m=19
